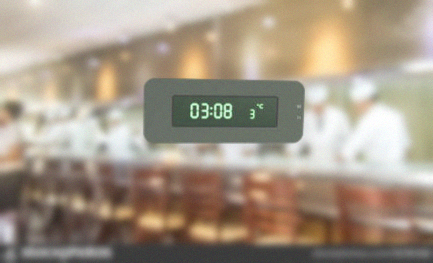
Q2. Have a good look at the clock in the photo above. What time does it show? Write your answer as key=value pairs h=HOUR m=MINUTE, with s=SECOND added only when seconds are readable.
h=3 m=8
